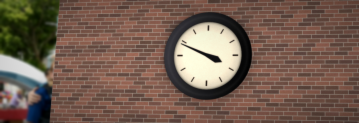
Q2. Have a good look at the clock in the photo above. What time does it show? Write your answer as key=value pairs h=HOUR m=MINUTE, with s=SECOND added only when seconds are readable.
h=3 m=49
